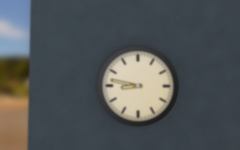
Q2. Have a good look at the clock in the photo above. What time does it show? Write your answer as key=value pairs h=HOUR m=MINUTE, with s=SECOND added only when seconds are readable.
h=8 m=47
